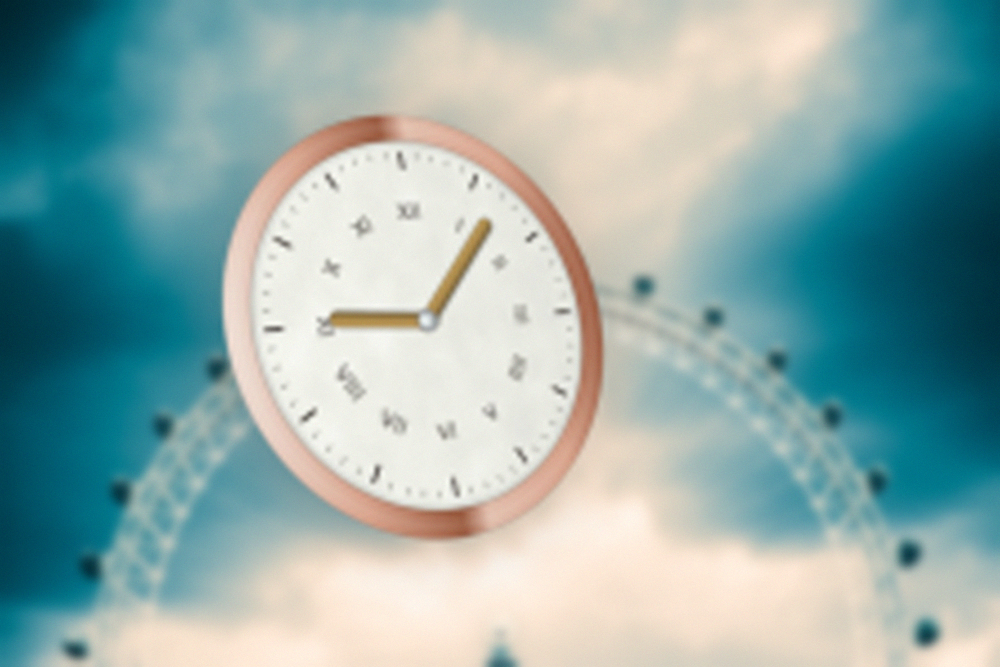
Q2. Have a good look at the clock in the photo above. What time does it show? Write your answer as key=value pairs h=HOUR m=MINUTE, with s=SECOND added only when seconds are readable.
h=9 m=7
